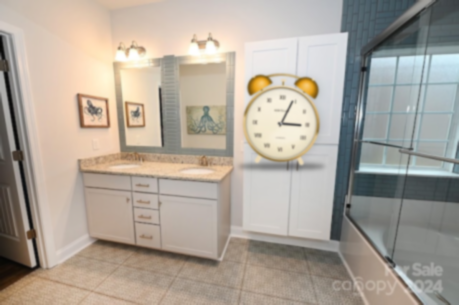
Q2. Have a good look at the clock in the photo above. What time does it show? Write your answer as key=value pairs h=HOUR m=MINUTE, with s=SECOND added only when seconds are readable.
h=3 m=4
